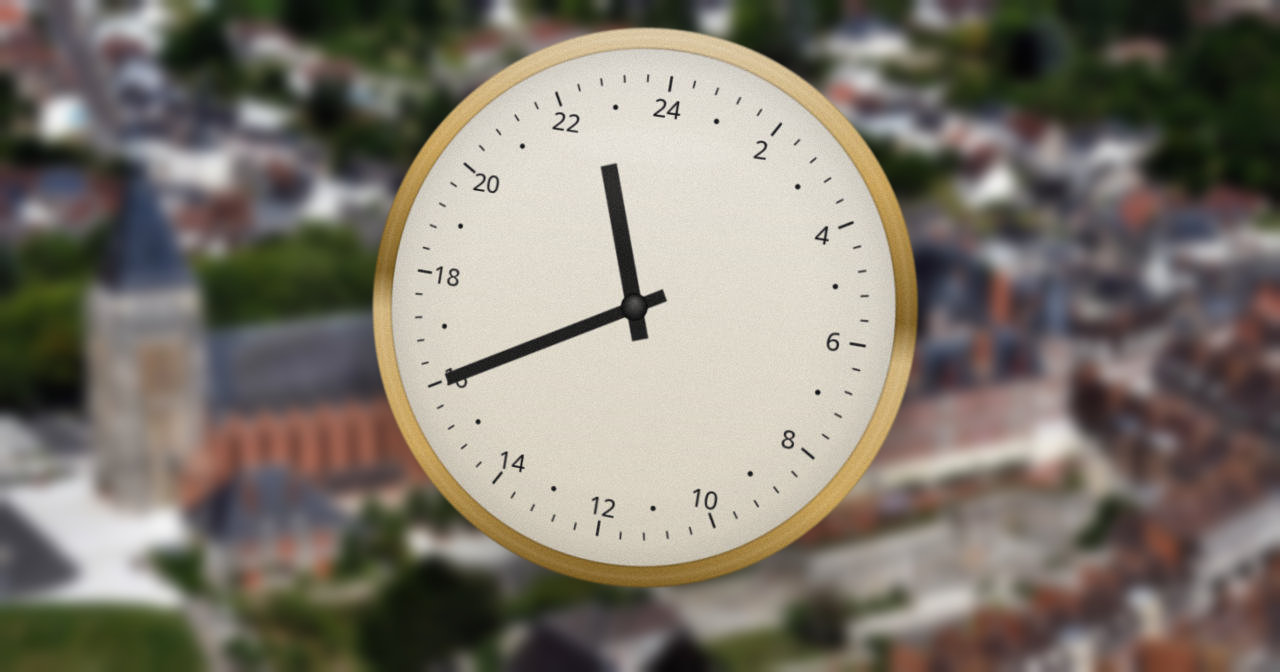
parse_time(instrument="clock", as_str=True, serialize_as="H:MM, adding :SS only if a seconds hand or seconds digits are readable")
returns 22:40
